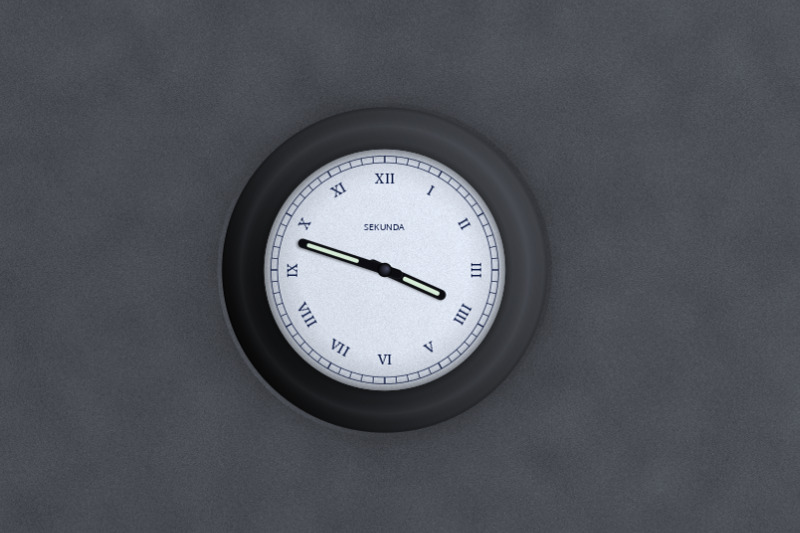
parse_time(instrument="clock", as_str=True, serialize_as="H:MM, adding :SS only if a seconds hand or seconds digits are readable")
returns 3:48
